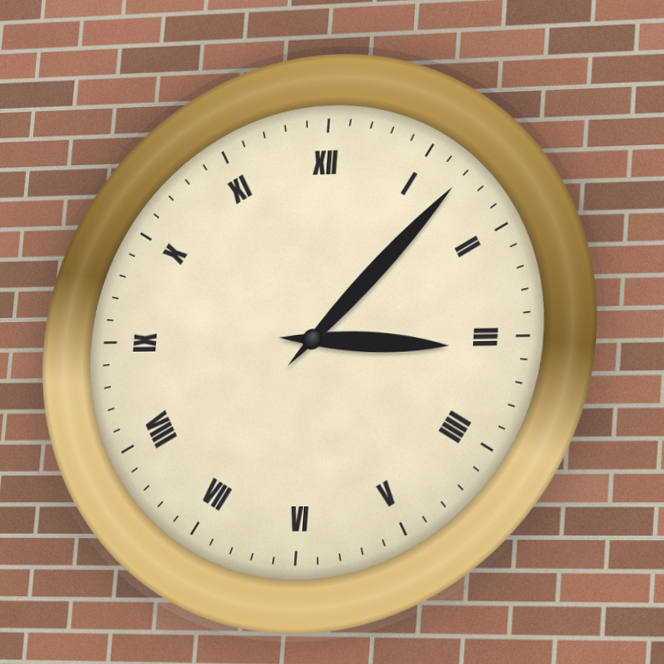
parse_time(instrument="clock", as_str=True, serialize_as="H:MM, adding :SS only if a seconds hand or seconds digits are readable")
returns 3:07
